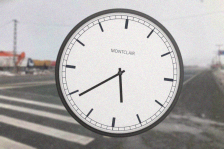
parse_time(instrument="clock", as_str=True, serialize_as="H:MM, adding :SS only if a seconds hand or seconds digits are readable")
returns 5:39
